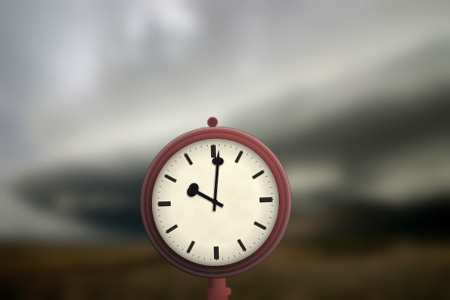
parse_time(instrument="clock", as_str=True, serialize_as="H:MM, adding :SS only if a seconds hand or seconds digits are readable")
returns 10:01
